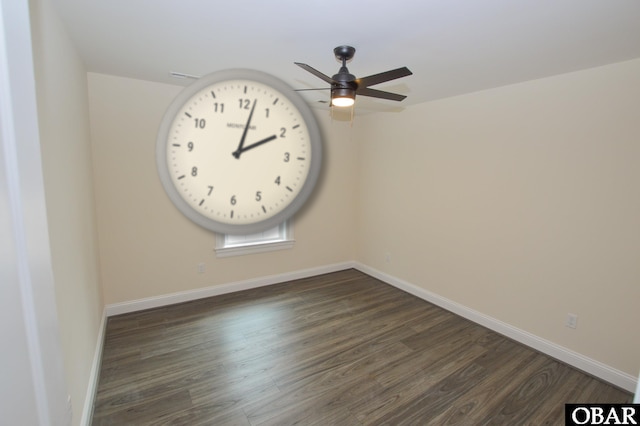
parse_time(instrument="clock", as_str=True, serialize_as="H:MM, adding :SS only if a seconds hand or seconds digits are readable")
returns 2:02
